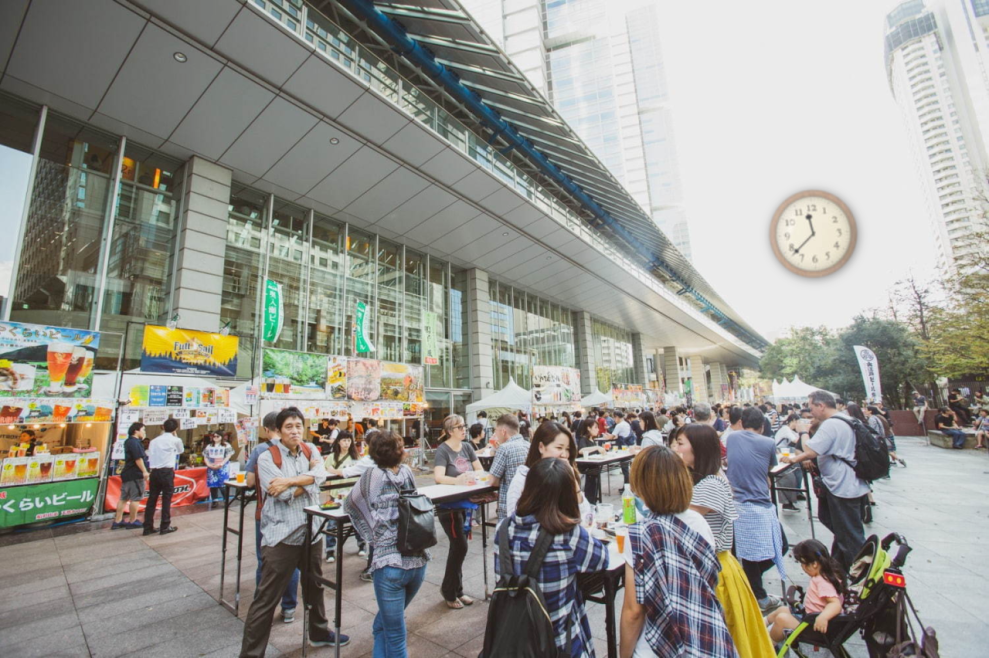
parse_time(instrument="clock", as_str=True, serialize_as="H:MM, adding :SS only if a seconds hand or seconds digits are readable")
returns 11:38
